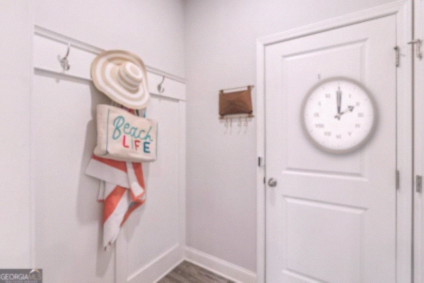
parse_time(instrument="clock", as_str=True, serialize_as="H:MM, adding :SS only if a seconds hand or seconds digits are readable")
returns 2:00
